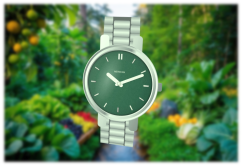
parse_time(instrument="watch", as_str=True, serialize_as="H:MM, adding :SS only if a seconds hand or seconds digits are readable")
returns 10:11
